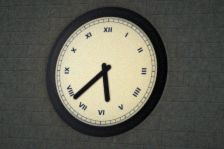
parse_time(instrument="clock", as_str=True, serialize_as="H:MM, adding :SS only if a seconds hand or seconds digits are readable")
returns 5:38
